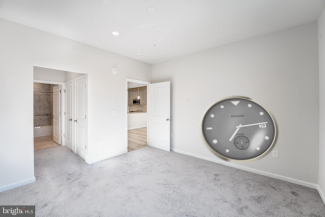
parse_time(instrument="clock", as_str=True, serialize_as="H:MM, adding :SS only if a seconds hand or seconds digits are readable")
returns 7:14
